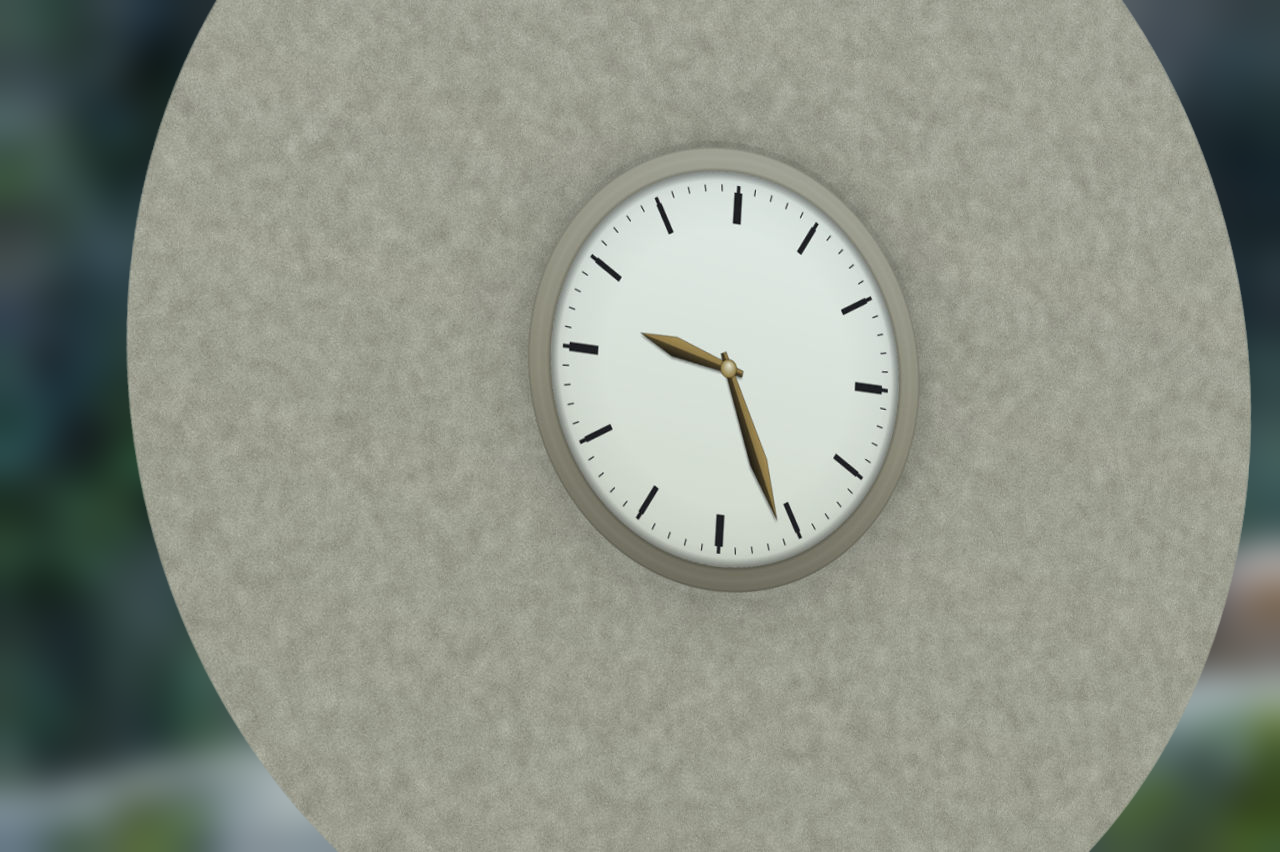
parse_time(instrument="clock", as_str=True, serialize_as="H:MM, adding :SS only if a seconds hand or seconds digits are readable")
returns 9:26
